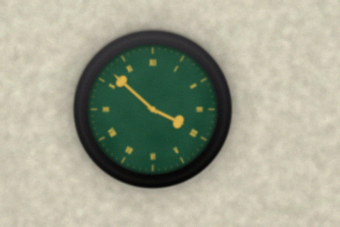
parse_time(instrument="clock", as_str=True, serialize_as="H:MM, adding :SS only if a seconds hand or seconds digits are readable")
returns 3:52
